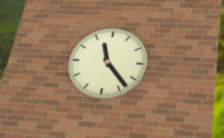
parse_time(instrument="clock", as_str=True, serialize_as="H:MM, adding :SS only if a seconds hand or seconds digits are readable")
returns 11:23
